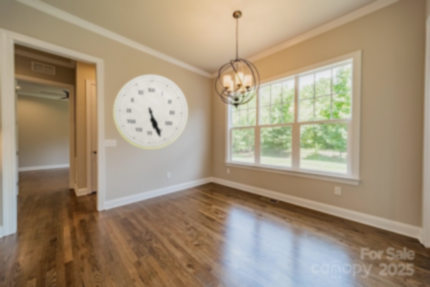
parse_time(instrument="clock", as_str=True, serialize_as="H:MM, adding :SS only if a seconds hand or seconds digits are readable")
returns 5:26
